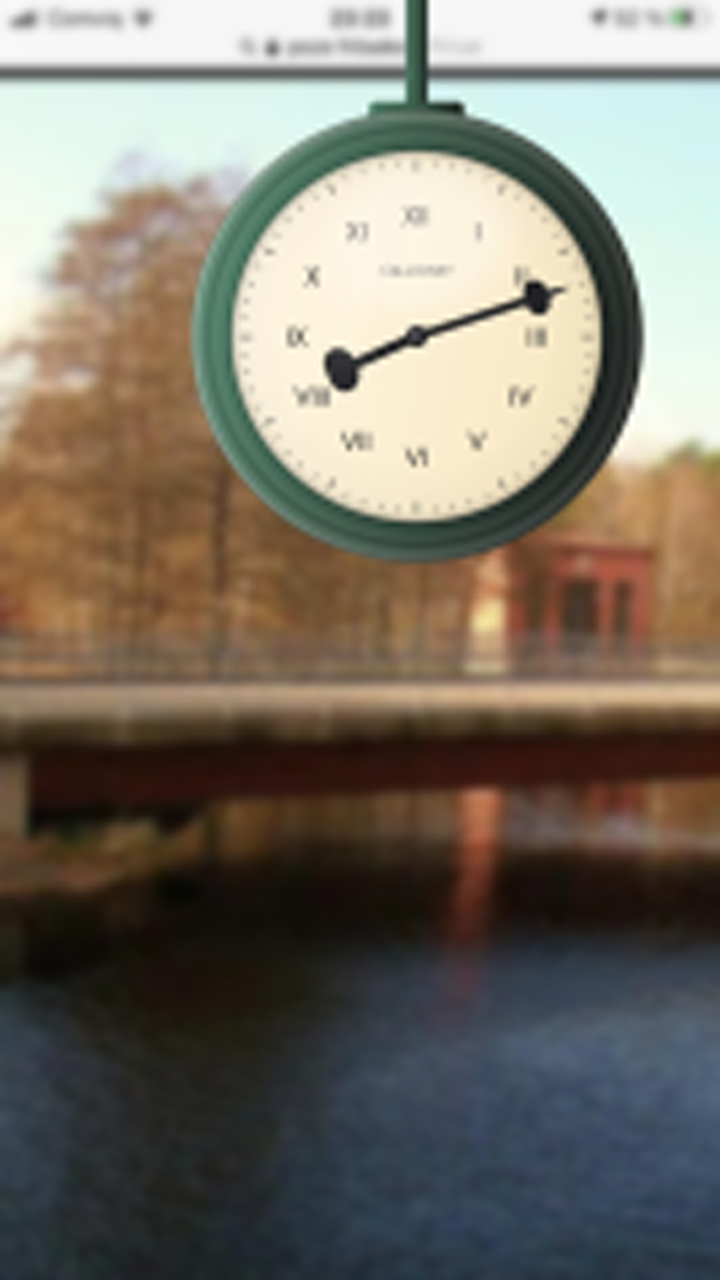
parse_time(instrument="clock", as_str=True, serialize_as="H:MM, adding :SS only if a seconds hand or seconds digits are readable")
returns 8:12
